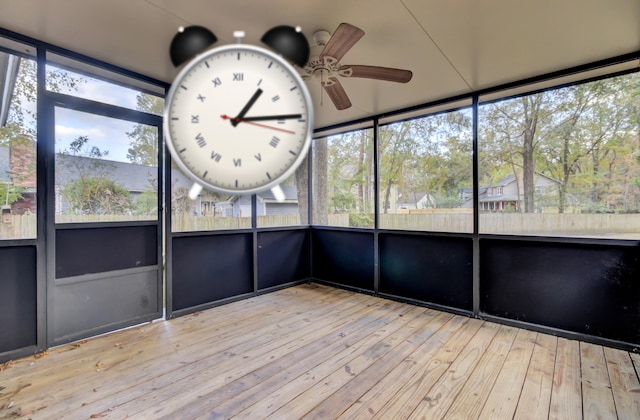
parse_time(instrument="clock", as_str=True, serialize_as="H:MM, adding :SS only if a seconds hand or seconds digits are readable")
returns 1:14:17
